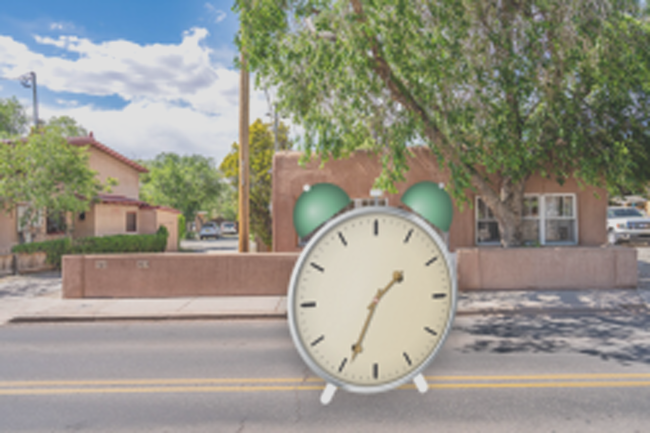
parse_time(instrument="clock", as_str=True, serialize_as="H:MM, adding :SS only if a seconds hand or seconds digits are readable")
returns 1:34
